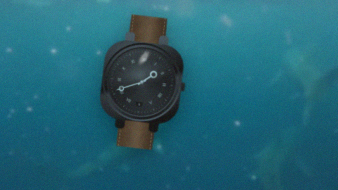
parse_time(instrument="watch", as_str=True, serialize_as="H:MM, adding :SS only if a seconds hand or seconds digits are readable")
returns 1:41
